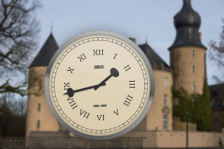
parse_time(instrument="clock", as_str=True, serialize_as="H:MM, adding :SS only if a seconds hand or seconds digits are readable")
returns 1:43
